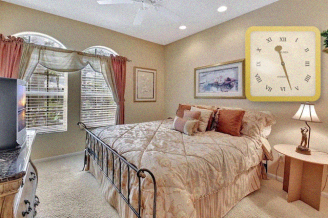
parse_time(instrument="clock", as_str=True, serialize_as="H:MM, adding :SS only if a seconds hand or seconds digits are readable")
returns 11:27
